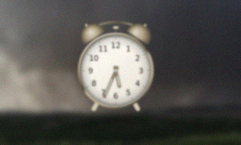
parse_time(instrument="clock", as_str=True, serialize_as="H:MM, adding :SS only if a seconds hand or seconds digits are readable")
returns 5:34
